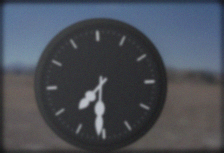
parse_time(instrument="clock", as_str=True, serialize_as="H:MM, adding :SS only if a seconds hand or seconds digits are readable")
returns 7:31
